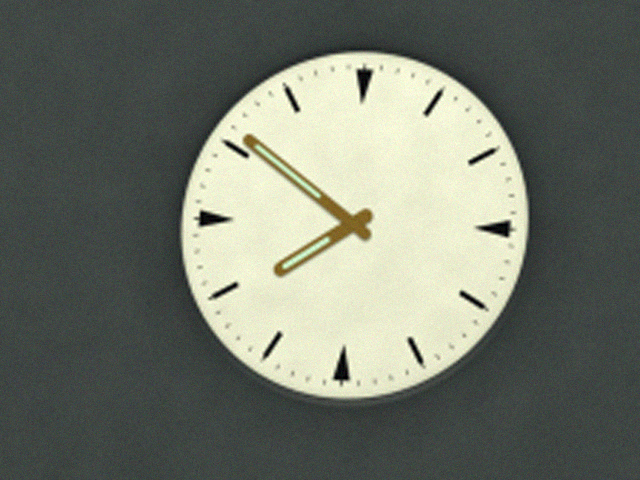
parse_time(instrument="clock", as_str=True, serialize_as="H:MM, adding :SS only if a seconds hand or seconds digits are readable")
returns 7:51
